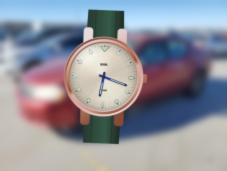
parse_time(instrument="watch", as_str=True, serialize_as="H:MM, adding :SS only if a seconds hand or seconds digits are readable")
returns 6:18
